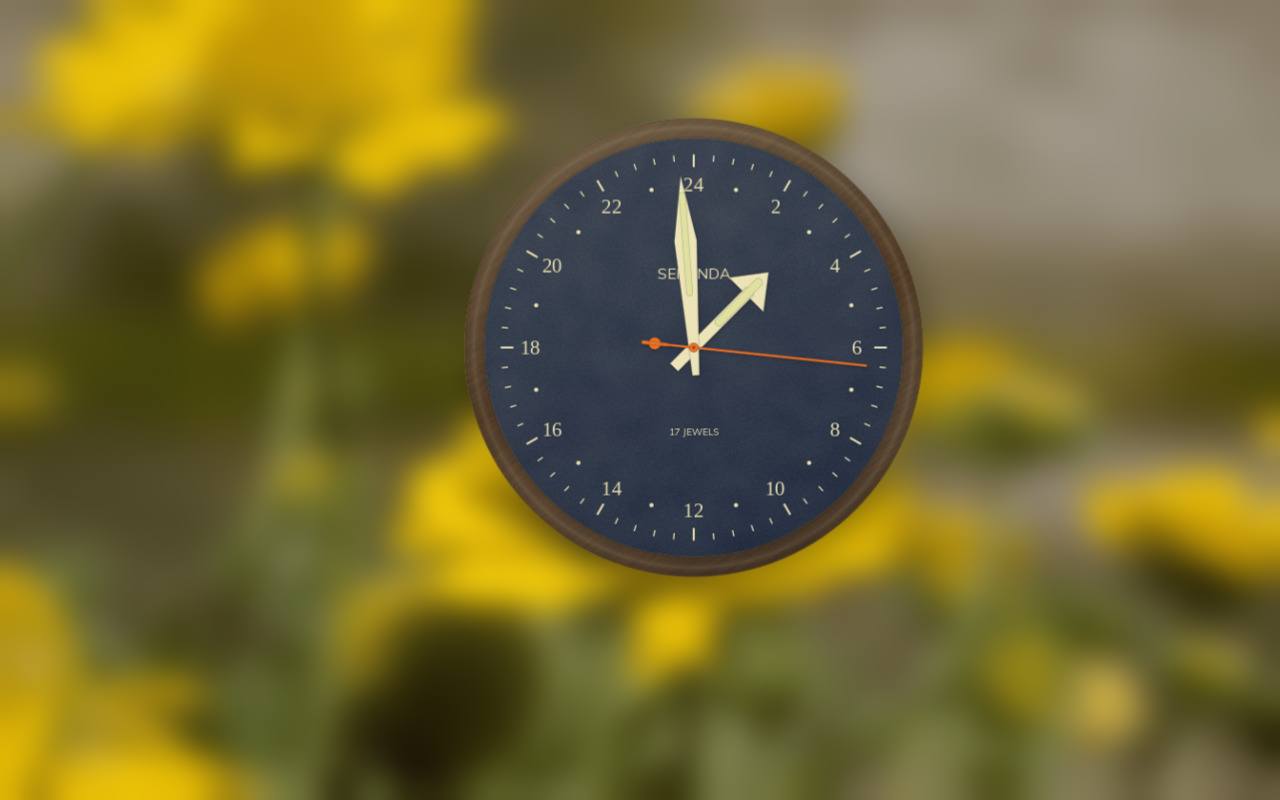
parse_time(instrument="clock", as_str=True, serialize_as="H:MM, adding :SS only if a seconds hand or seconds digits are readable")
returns 2:59:16
